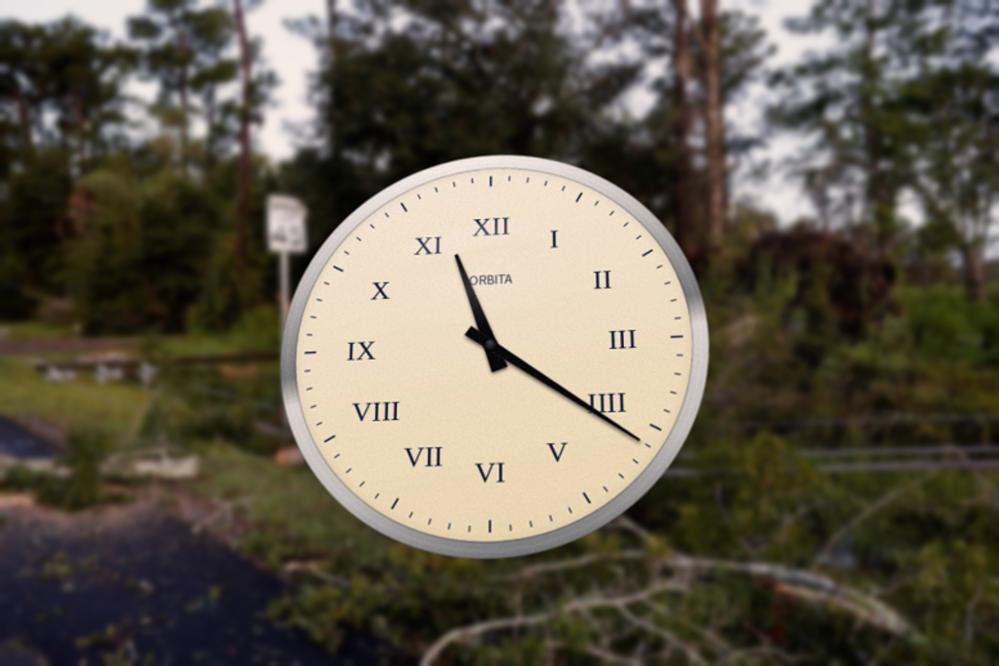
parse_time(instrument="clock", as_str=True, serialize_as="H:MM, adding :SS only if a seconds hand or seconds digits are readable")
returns 11:21
